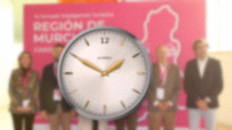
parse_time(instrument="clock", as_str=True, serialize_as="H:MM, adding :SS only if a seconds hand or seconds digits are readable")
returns 1:50
